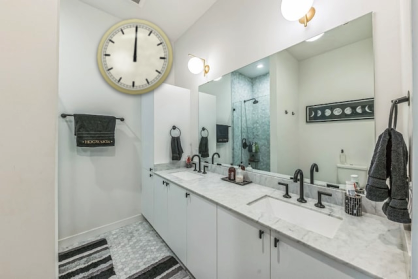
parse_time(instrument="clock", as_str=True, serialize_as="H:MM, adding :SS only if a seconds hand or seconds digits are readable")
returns 12:00
